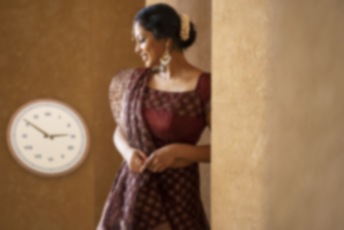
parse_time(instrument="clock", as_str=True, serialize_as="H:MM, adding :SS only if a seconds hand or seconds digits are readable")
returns 2:51
